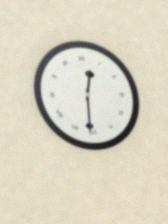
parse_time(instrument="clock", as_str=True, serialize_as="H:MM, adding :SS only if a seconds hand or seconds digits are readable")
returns 12:31
